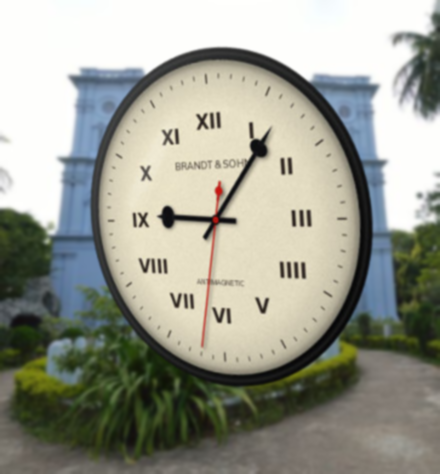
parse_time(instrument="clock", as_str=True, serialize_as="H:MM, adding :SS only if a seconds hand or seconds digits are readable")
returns 9:06:32
